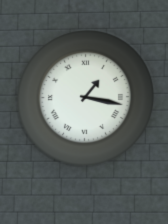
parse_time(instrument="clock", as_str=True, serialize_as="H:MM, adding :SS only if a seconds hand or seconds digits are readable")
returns 1:17
